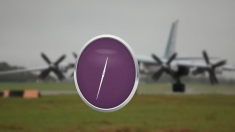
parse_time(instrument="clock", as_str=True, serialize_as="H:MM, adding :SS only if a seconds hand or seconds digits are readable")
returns 12:33
